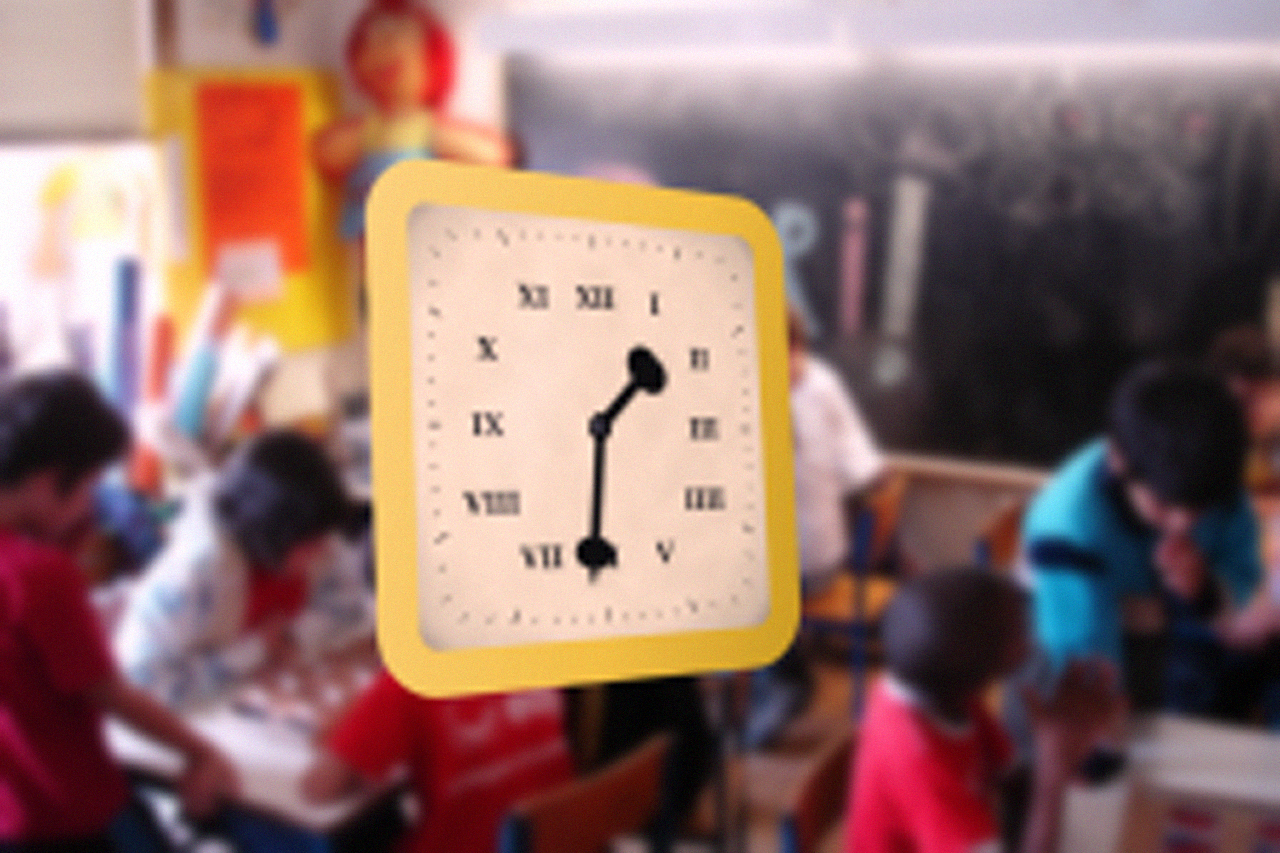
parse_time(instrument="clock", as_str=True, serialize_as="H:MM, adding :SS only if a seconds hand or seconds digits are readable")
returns 1:31
